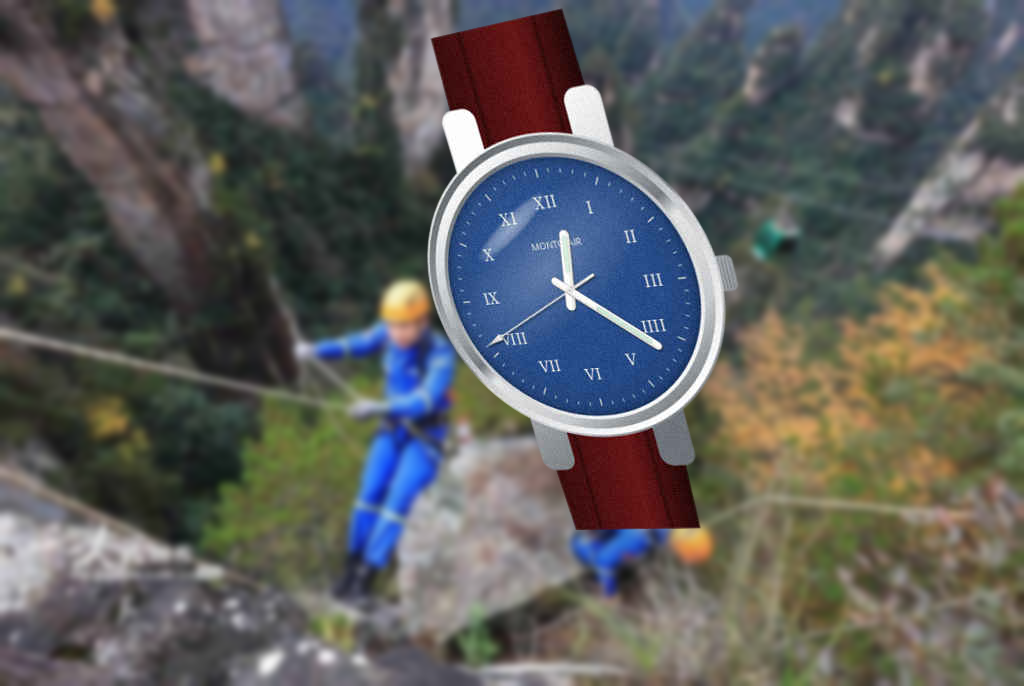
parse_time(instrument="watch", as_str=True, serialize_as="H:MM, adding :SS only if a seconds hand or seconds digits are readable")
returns 12:21:41
